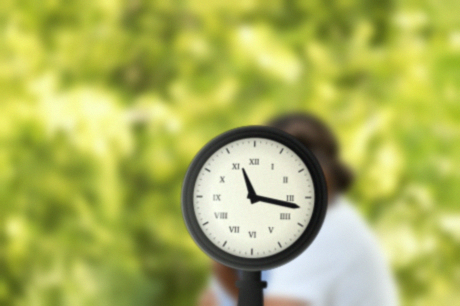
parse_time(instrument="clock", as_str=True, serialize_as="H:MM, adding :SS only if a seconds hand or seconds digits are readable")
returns 11:17
